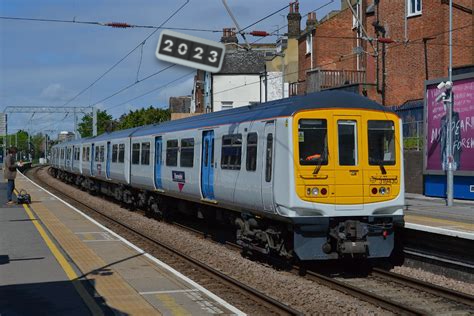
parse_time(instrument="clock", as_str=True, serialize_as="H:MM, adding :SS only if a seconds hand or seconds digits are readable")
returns 20:23
